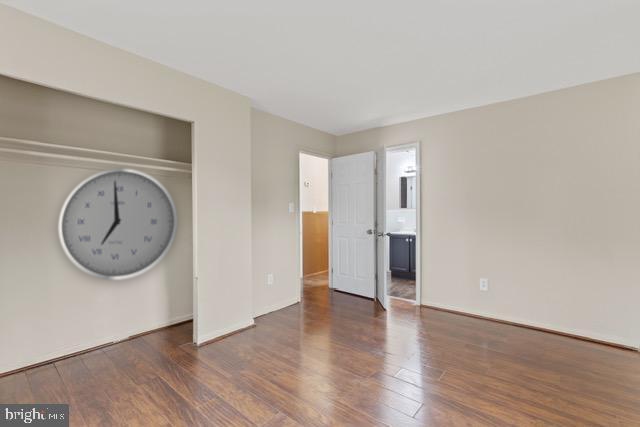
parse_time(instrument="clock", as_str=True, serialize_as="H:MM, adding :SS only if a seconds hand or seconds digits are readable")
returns 6:59
